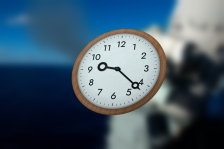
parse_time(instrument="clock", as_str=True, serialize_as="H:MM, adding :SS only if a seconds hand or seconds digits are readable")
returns 9:22
